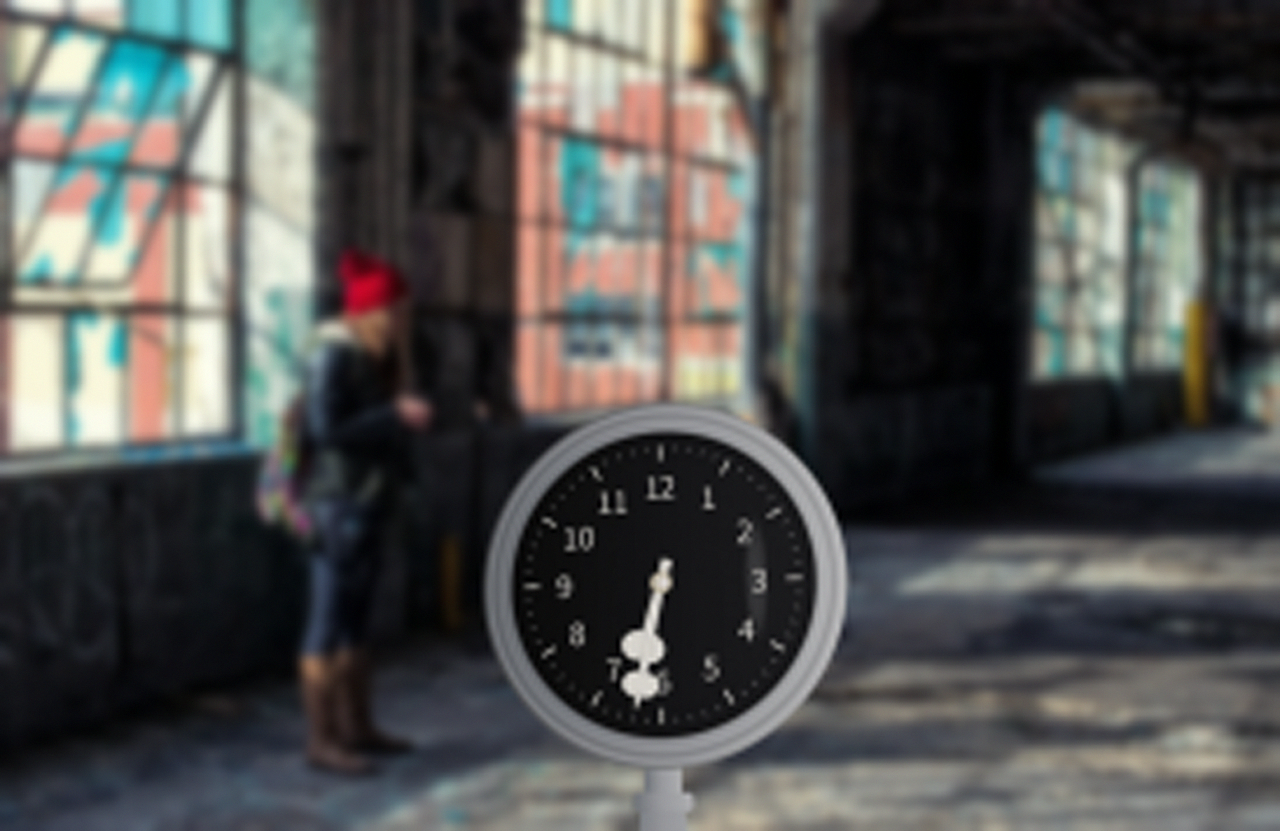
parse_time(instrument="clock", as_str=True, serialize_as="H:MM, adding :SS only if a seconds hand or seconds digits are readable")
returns 6:32
